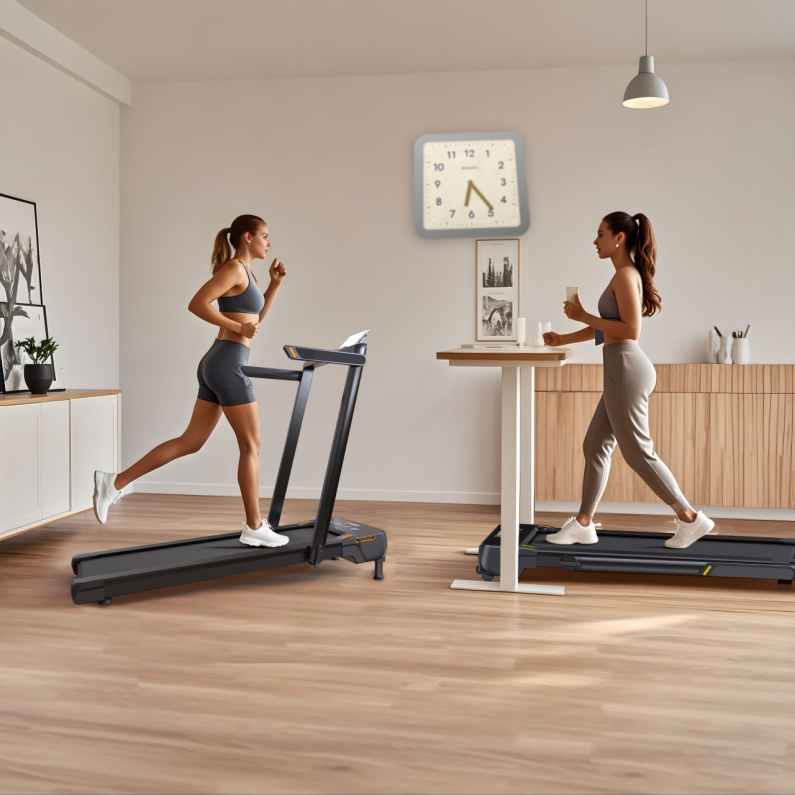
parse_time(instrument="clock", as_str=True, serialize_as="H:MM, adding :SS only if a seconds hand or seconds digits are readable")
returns 6:24
